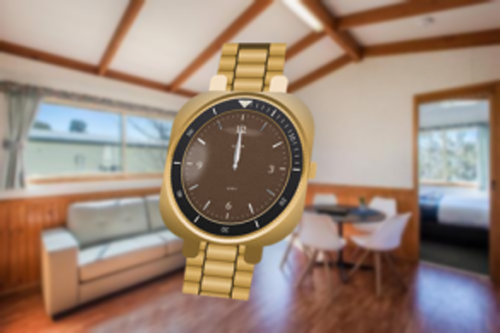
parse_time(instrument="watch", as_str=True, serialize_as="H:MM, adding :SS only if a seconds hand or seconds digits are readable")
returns 12:00
